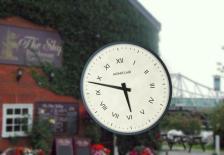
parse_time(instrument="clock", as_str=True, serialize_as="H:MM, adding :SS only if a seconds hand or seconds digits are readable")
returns 5:48
